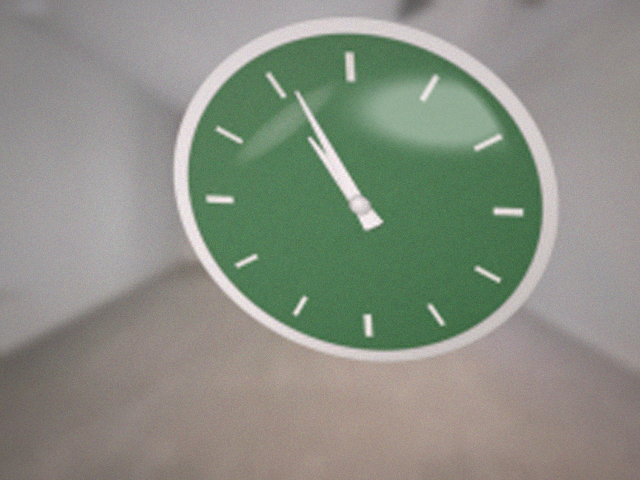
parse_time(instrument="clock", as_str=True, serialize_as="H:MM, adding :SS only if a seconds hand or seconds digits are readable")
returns 10:56
